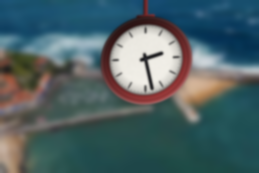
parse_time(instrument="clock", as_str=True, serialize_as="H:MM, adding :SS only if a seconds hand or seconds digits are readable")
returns 2:28
